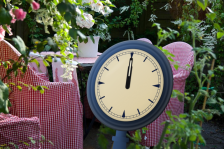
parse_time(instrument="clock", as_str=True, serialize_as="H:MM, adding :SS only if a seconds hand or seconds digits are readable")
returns 12:00
